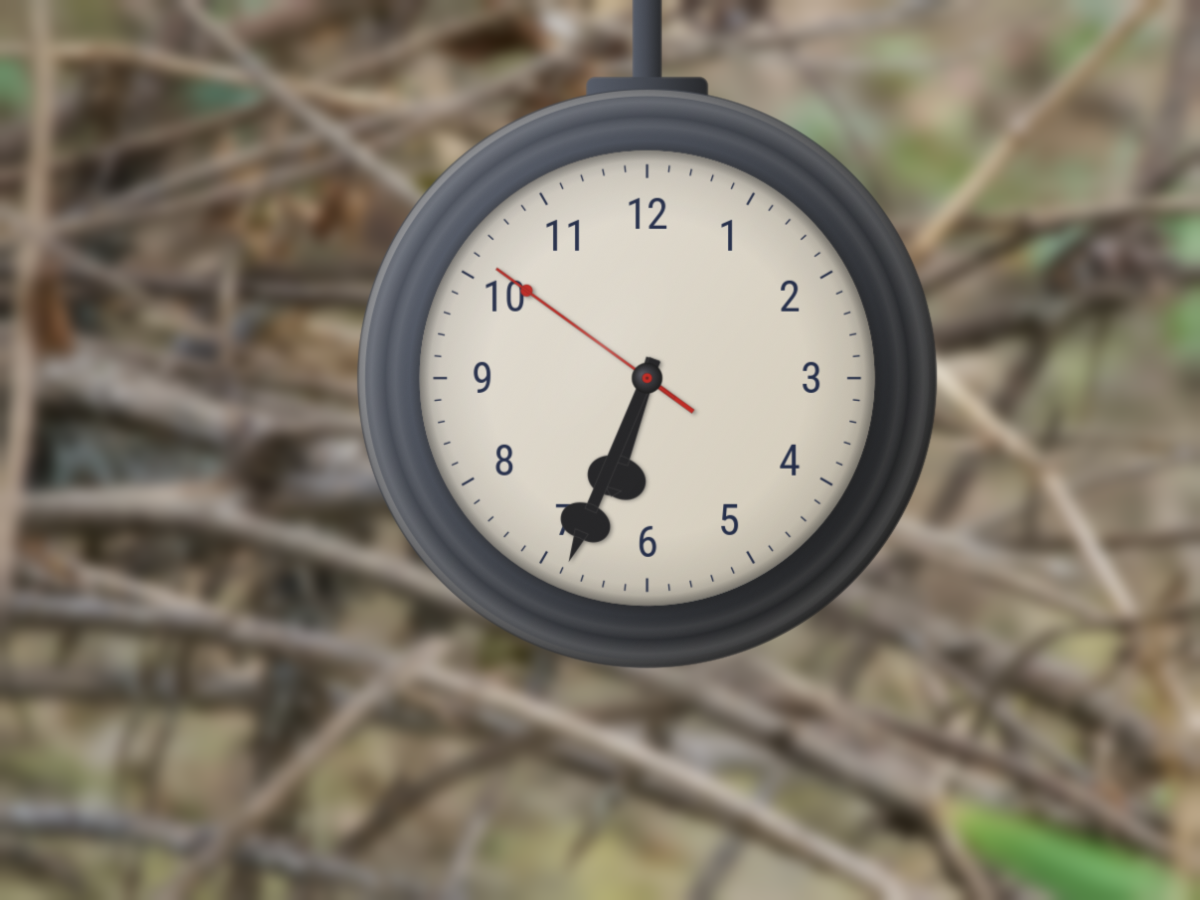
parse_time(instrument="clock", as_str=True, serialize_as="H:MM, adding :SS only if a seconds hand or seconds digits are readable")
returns 6:33:51
